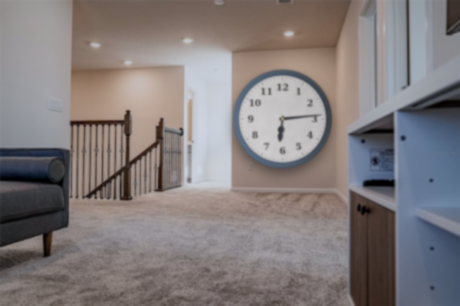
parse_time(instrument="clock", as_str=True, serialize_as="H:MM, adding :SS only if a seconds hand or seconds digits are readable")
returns 6:14
